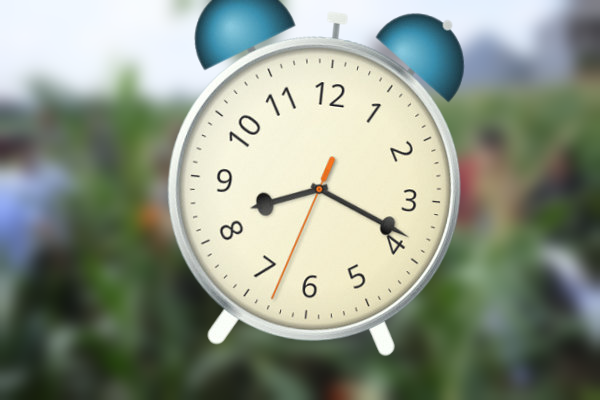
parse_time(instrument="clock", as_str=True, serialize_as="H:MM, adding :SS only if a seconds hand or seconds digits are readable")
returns 8:18:33
